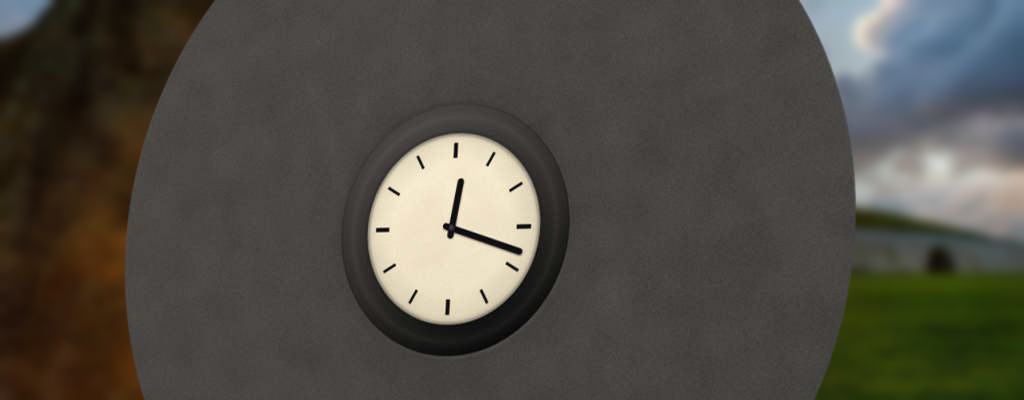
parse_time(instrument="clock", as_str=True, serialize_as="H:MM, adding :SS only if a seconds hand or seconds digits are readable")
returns 12:18
